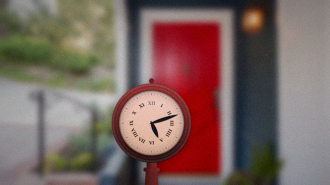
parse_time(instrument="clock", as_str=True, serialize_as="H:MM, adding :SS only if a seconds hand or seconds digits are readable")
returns 5:12
